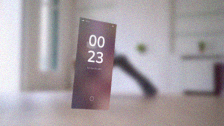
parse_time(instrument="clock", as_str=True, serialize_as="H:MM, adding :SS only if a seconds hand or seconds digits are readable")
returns 0:23
